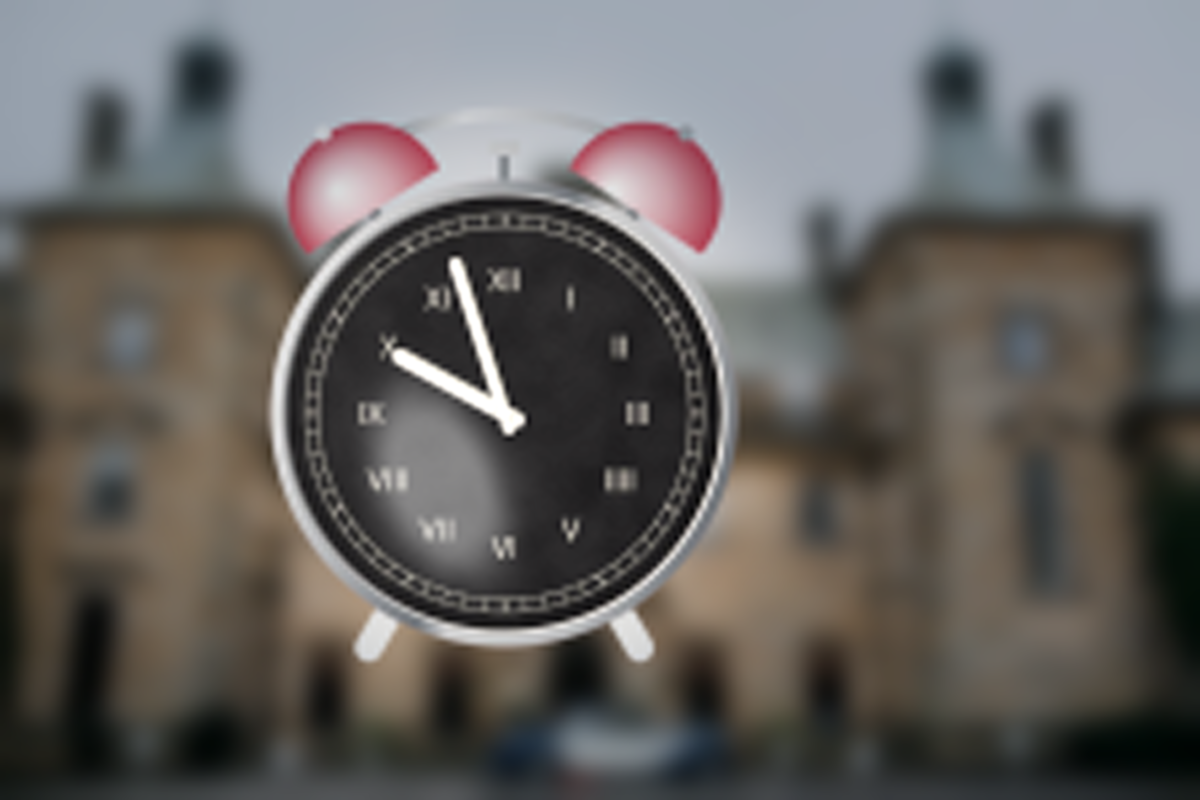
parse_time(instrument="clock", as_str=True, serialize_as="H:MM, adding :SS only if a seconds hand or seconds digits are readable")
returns 9:57
